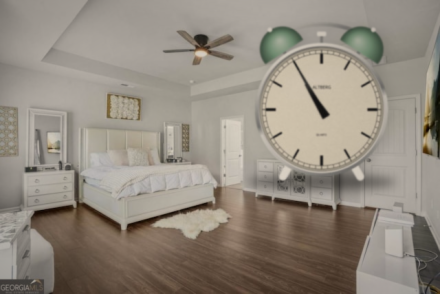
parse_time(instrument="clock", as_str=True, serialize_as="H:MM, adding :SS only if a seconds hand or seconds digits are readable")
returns 10:55
